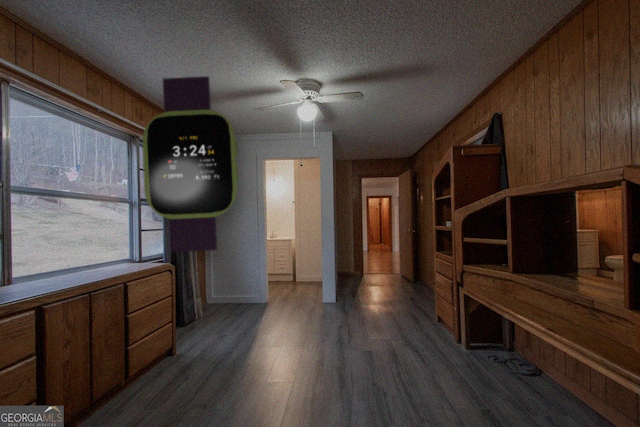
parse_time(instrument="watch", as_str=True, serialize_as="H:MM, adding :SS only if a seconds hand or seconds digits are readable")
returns 3:24
